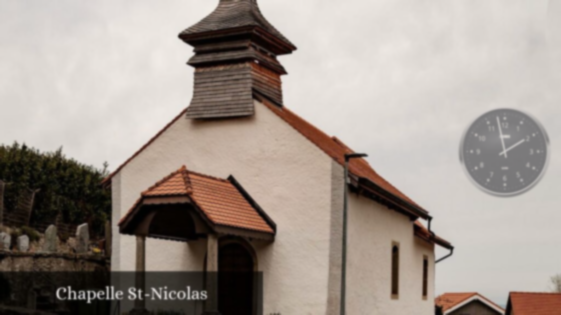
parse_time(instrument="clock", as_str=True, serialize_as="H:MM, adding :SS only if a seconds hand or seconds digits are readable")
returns 1:58
